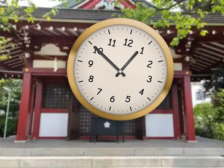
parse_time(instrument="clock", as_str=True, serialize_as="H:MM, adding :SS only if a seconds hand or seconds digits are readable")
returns 12:50
